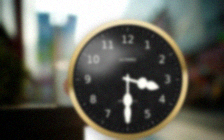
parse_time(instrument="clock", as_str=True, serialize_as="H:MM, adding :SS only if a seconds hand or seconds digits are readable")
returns 3:30
